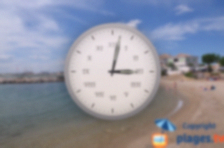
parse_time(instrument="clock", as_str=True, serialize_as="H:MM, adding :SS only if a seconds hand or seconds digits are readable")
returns 3:02
